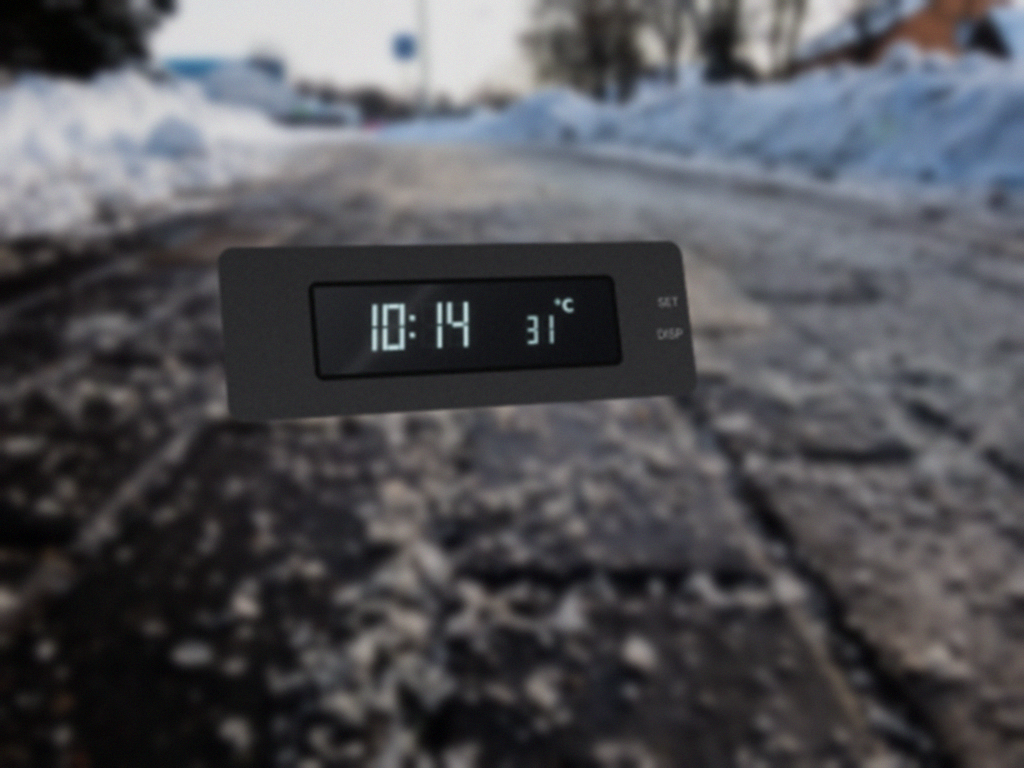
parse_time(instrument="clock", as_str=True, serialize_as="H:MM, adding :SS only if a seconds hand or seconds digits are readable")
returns 10:14
